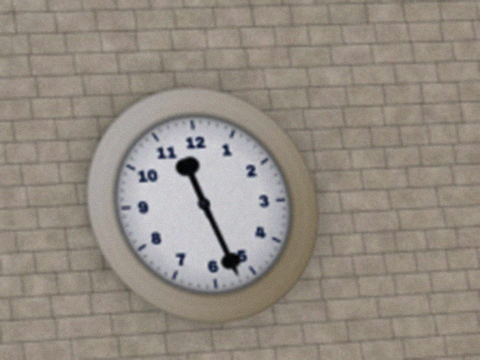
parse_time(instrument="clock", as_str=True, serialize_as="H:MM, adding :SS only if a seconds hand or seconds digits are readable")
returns 11:27
